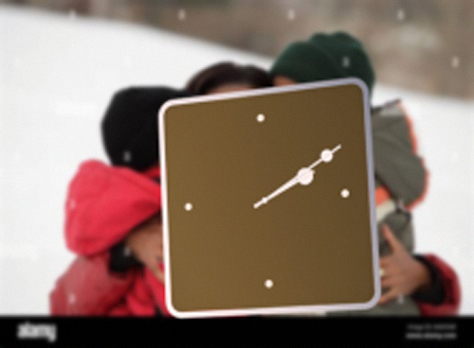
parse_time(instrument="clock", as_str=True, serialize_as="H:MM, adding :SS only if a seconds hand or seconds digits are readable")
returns 2:10
